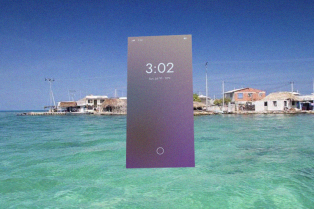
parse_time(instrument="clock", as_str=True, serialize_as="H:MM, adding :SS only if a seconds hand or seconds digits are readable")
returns 3:02
